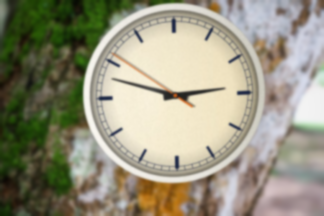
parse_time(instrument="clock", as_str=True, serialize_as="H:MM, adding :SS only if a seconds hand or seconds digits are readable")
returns 2:47:51
